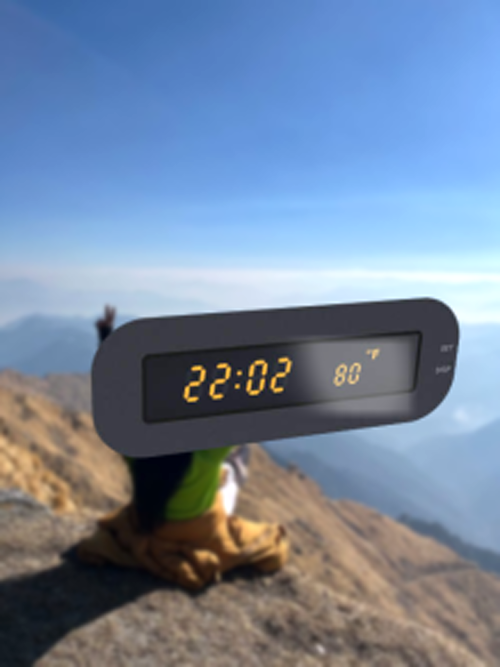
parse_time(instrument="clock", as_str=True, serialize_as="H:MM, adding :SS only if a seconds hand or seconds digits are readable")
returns 22:02
